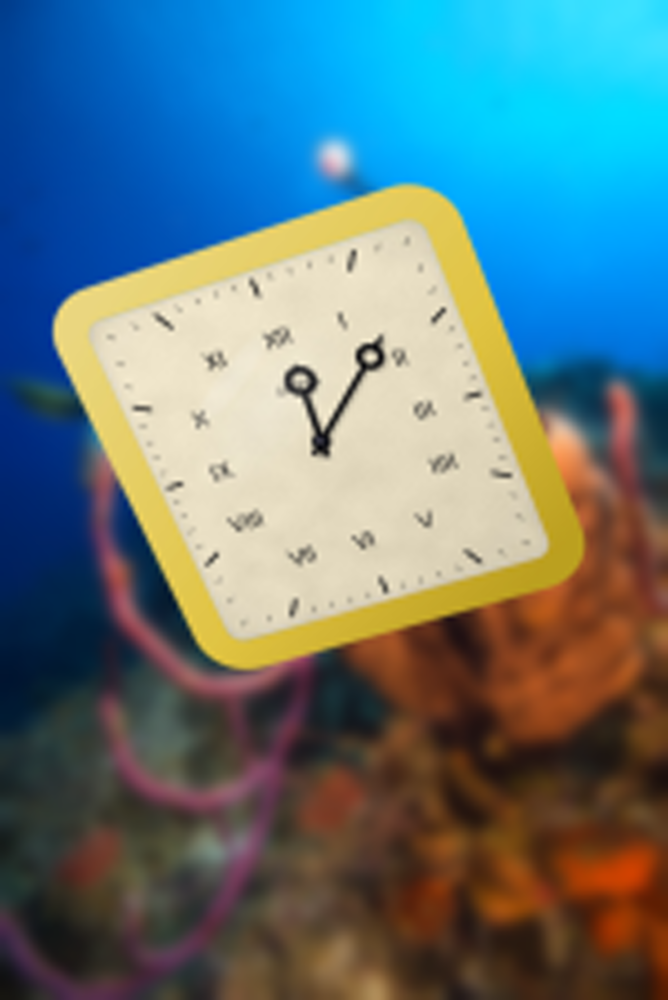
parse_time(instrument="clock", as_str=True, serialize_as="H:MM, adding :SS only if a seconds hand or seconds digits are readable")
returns 12:08
